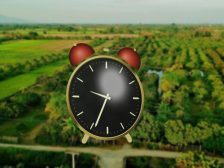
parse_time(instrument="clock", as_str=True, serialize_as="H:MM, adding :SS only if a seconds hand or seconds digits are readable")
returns 9:34
